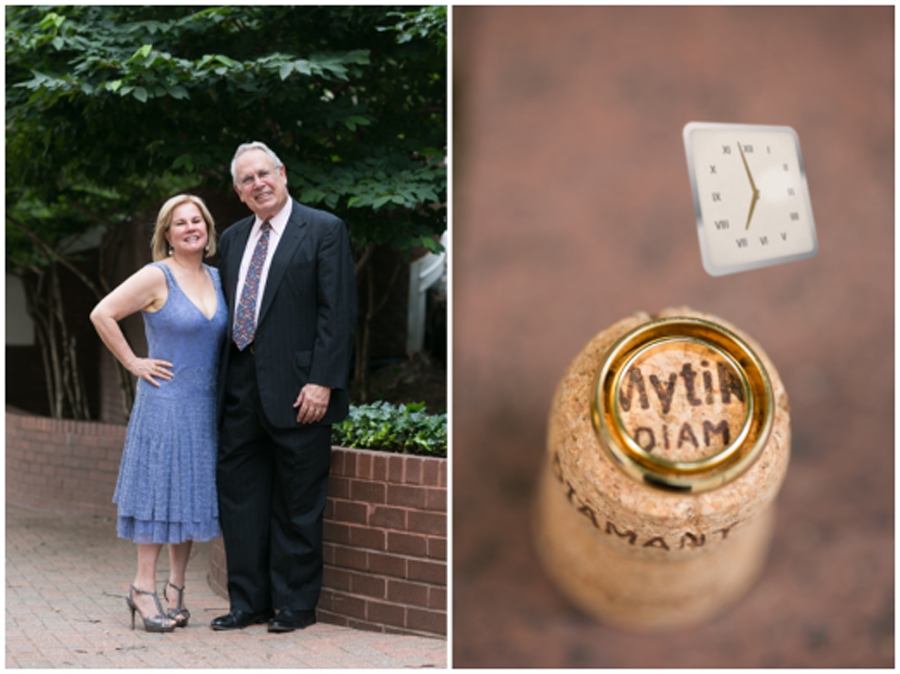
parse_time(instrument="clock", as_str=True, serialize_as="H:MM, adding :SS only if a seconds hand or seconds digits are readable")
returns 6:58
